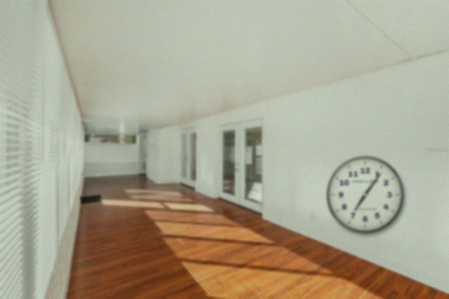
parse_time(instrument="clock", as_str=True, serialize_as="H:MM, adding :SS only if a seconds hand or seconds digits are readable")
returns 7:06
